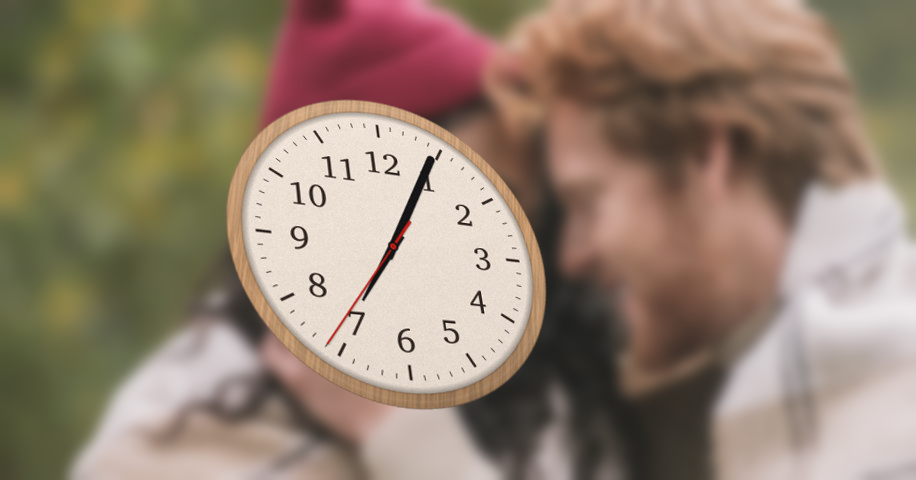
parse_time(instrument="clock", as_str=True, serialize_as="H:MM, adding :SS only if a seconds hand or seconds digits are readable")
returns 7:04:36
